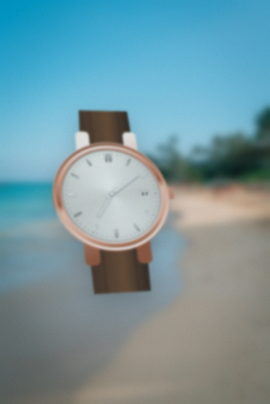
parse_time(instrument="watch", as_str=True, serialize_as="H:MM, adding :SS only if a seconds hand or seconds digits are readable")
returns 7:09
